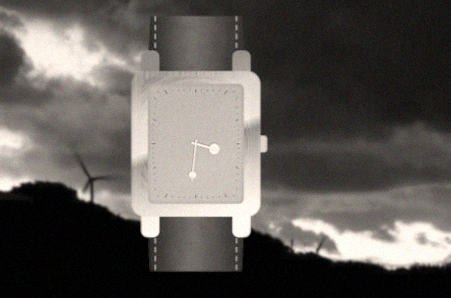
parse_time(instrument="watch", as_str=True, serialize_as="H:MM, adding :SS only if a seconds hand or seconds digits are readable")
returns 3:31
